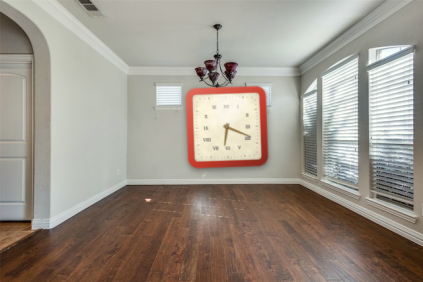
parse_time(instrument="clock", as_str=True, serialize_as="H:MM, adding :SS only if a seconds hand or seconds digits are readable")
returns 6:19
